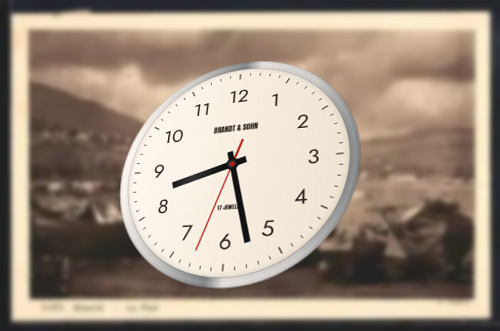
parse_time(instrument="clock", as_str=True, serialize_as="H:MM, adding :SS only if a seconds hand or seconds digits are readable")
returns 8:27:33
